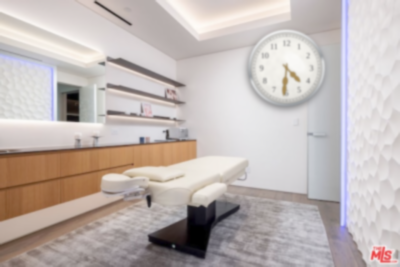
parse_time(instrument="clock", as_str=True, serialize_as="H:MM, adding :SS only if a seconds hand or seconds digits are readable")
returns 4:31
